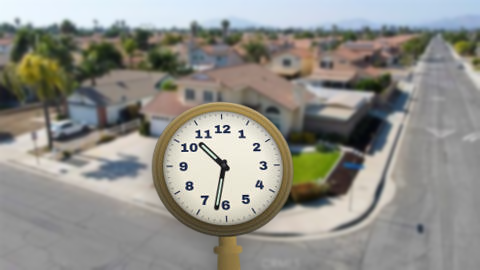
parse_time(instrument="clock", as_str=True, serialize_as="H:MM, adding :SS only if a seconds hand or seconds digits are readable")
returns 10:32
